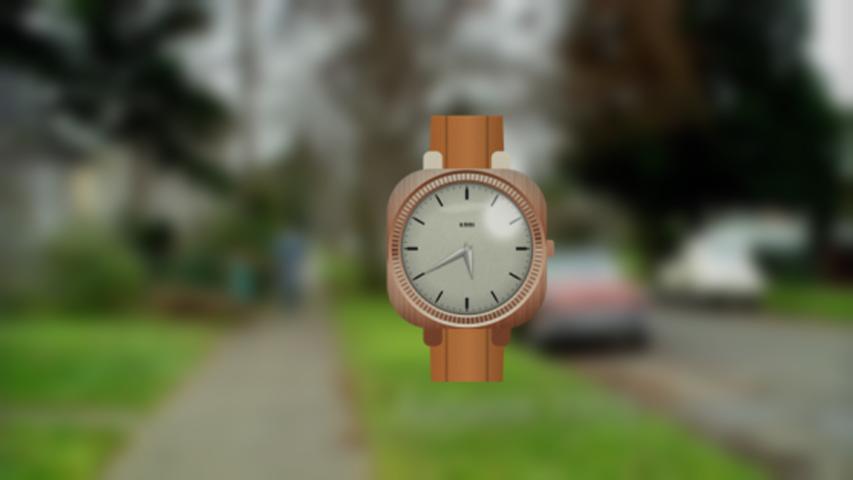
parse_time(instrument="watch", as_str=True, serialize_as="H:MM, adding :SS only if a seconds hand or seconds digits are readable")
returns 5:40
